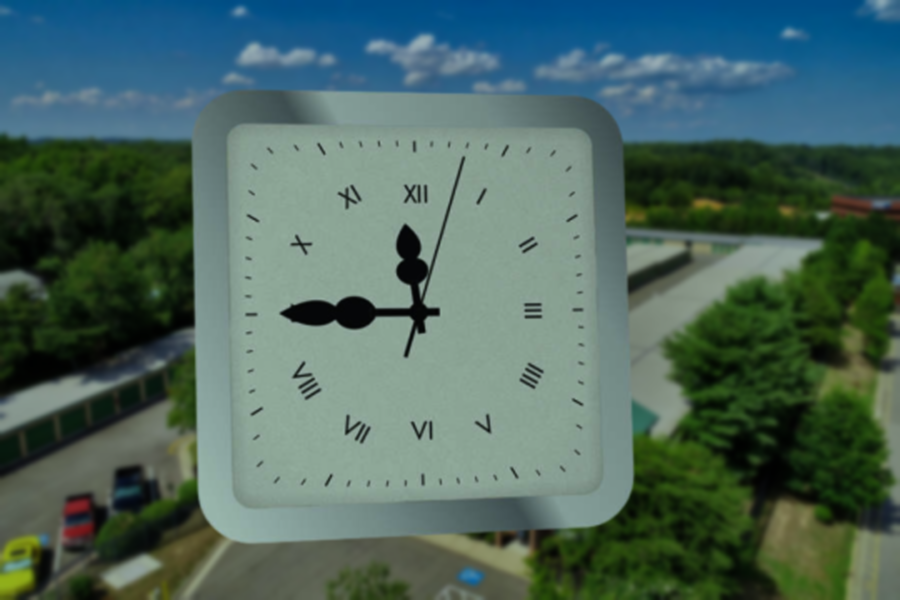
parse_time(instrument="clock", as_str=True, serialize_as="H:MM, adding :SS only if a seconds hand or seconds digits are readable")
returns 11:45:03
